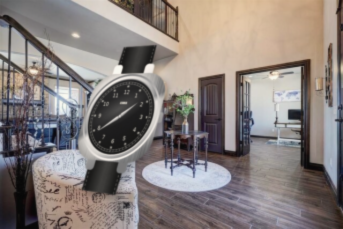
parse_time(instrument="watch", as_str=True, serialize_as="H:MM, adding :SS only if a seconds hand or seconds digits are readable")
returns 1:39
